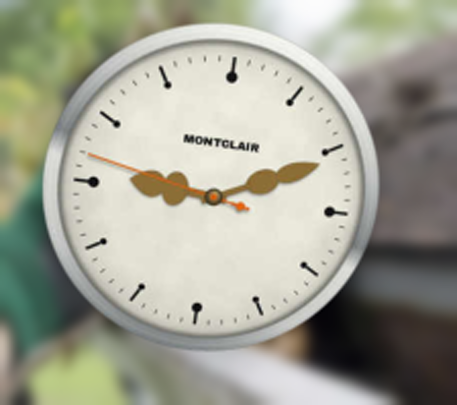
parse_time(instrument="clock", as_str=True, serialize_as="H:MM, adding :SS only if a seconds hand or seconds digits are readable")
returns 9:10:47
